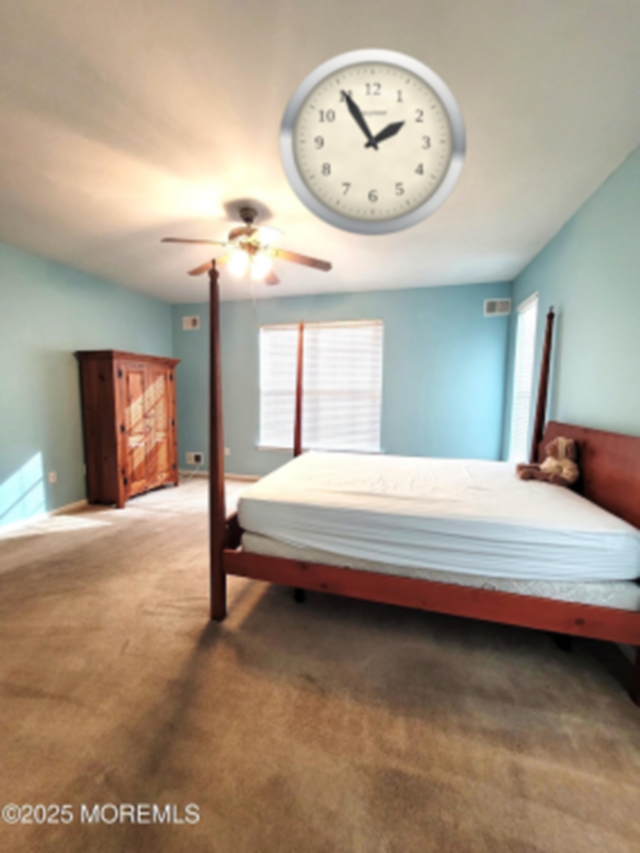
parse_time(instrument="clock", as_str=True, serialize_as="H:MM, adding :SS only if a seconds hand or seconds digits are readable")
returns 1:55
